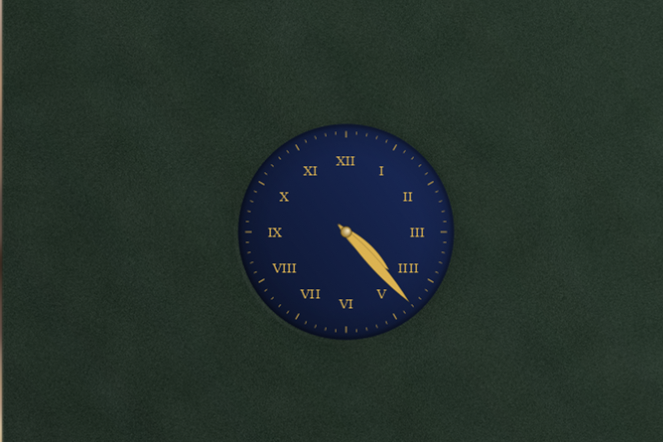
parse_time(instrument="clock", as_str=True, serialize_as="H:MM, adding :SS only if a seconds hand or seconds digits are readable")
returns 4:23
